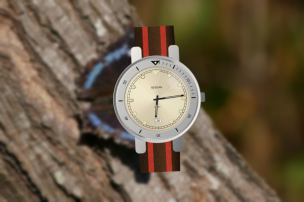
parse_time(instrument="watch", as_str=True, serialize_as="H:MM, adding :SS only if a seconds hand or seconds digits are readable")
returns 6:14
